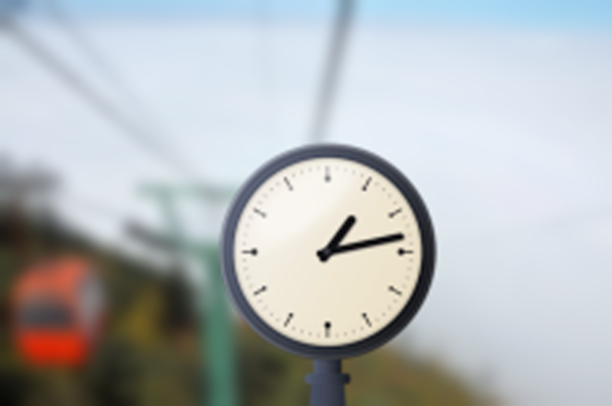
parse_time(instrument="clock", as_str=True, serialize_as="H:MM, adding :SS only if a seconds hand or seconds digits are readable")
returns 1:13
